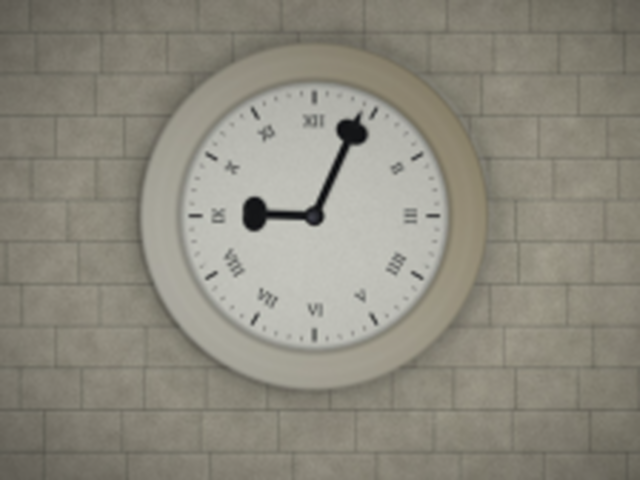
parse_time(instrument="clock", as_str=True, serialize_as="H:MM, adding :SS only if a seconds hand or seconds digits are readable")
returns 9:04
